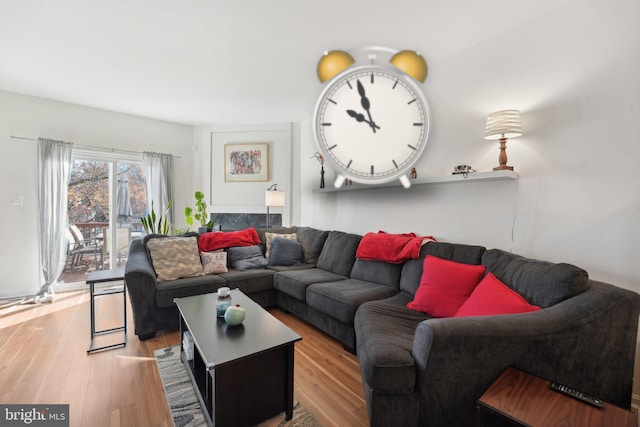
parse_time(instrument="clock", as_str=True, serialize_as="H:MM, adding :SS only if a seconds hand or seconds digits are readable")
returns 9:57
